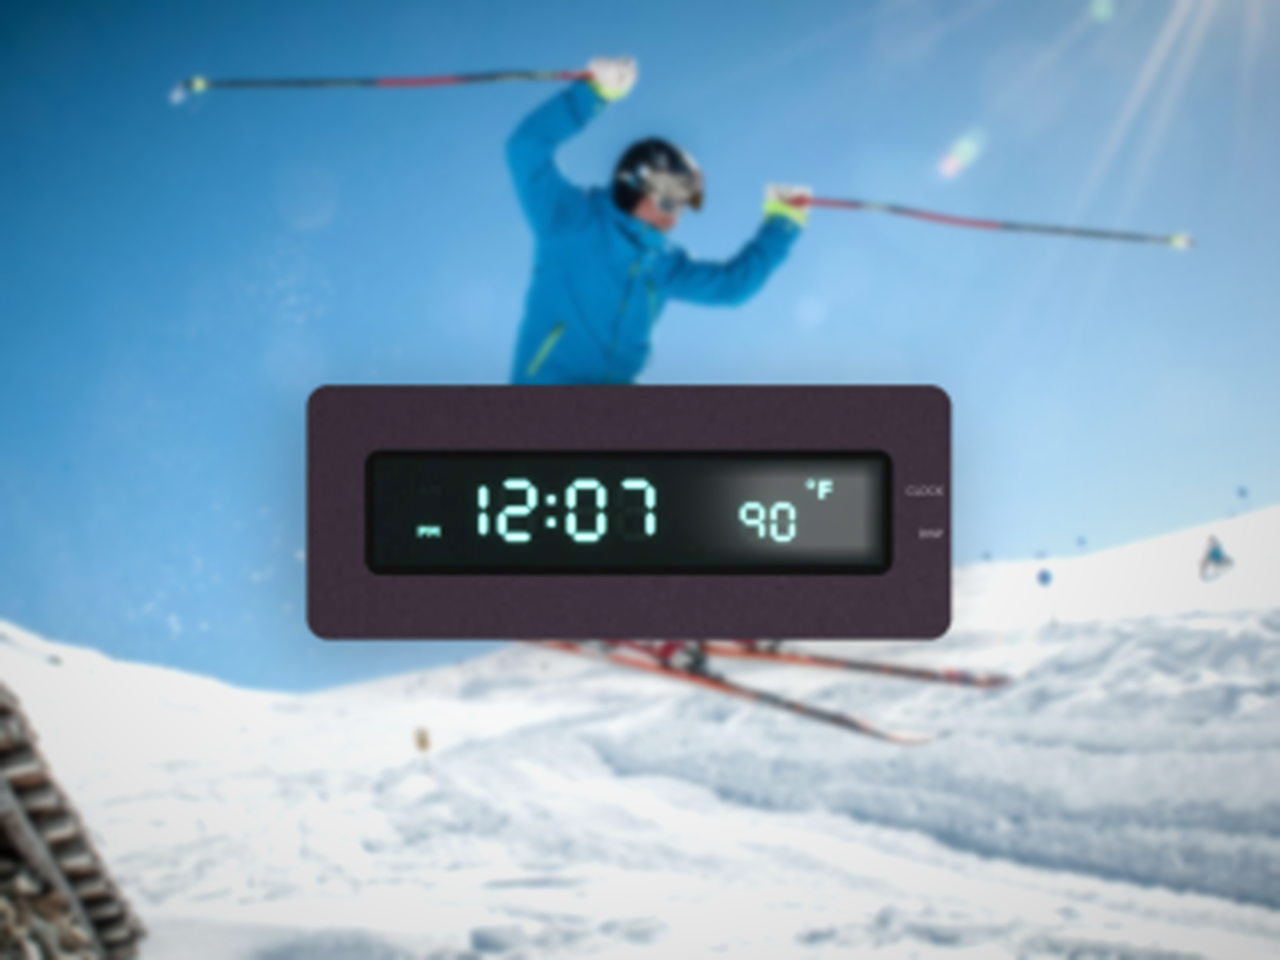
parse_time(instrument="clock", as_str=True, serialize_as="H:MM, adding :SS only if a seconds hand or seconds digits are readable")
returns 12:07
